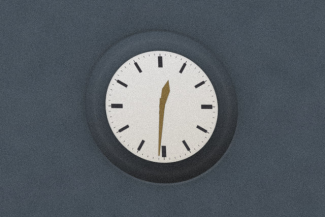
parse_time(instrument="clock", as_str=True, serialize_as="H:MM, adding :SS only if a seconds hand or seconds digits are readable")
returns 12:31
